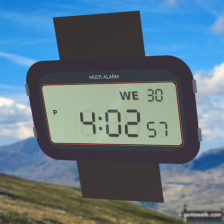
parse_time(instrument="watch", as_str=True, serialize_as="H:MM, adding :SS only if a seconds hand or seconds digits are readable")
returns 4:02:57
